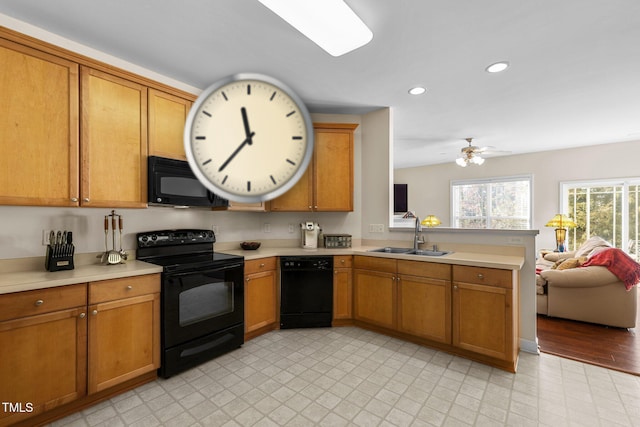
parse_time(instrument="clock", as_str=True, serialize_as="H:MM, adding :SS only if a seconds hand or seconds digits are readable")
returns 11:37
